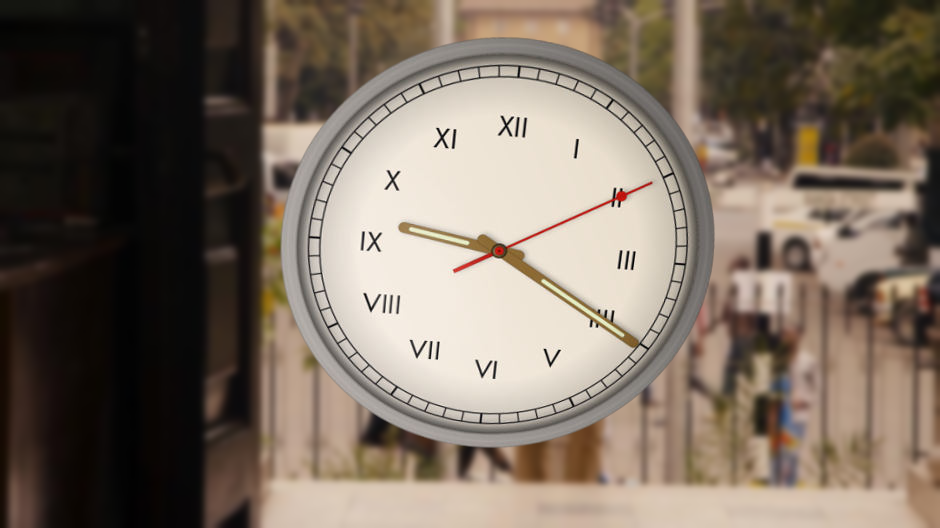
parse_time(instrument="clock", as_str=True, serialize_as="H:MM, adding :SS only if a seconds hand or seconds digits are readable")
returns 9:20:10
